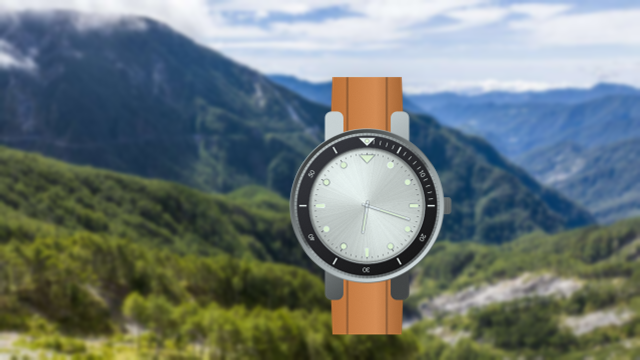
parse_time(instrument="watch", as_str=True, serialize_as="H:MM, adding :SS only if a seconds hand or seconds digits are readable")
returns 6:18
